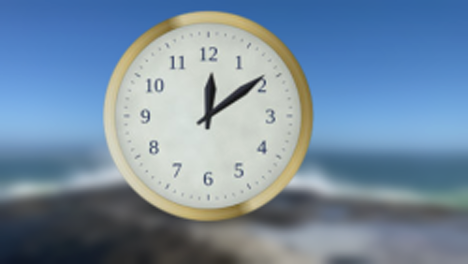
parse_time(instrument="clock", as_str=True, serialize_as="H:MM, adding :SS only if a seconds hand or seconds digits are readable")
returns 12:09
